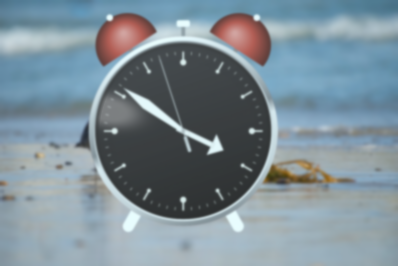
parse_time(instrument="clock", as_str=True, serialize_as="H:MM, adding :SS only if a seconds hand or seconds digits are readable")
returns 3:50:57
